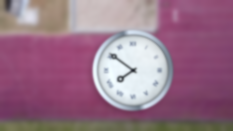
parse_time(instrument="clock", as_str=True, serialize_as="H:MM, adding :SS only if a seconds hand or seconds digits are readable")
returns 7:51
